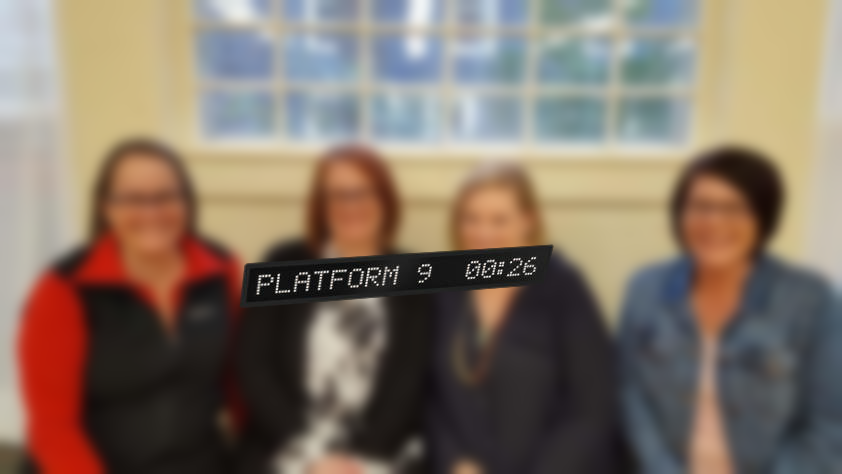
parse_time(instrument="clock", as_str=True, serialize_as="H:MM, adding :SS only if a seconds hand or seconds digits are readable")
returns 0:26
